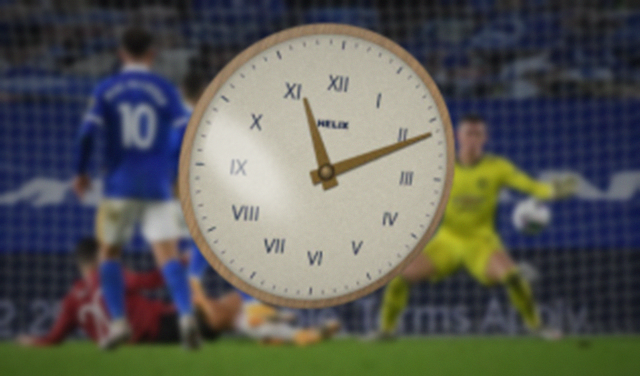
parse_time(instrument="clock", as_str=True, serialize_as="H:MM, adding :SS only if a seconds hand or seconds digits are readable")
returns 11:11
